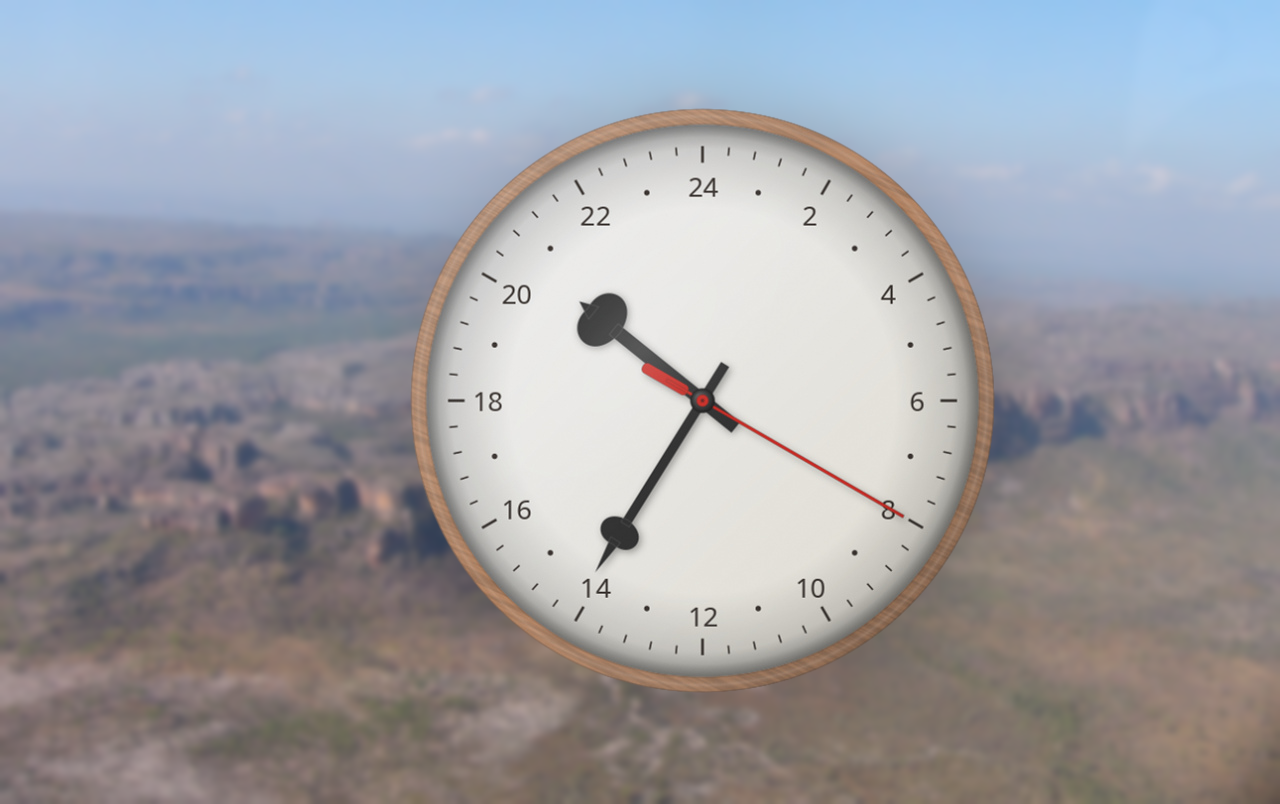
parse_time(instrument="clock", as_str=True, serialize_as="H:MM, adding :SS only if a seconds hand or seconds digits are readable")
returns 20:35:20
